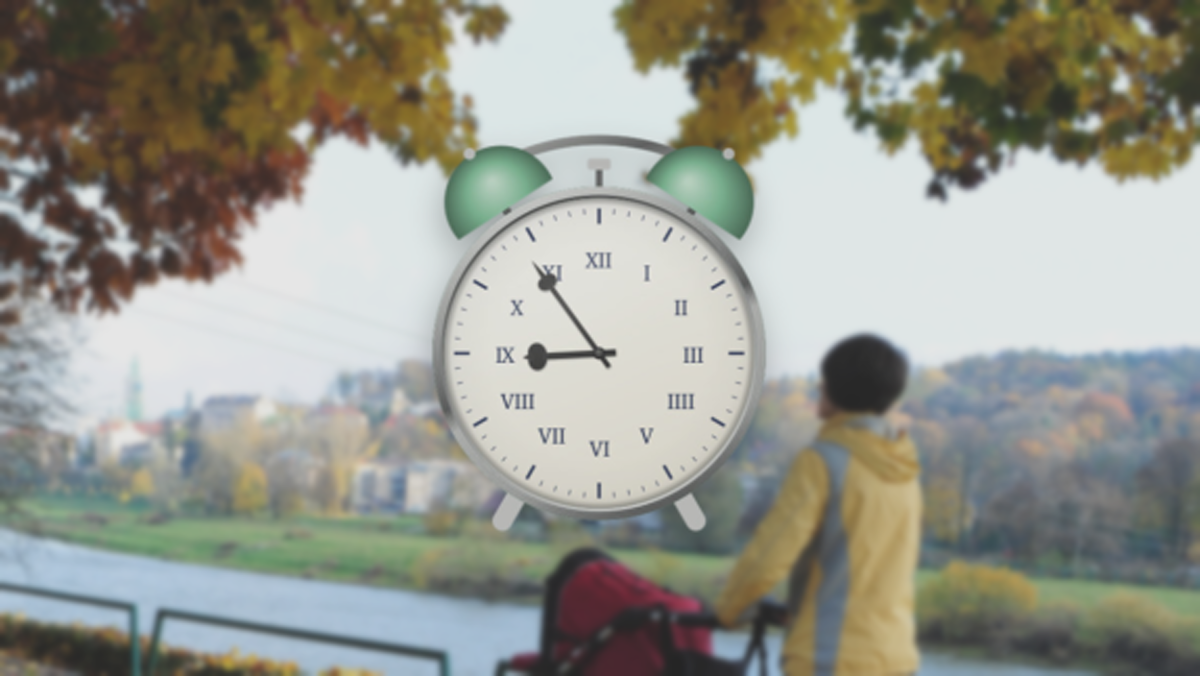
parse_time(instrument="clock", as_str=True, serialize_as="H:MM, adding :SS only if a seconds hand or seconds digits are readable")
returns 8:54
